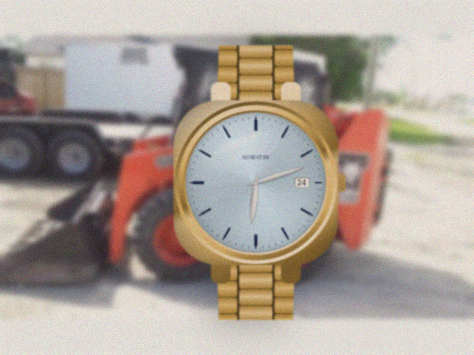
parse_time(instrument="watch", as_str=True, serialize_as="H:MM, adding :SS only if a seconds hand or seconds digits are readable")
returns 6:12
